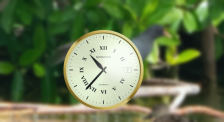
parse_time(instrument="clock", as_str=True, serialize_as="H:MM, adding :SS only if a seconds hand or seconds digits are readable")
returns 10:37
